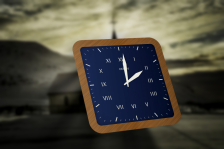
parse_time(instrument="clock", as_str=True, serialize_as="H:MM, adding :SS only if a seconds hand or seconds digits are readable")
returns 2:01
